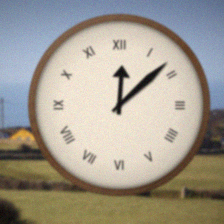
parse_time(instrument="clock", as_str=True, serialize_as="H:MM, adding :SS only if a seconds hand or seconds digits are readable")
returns 12:08
